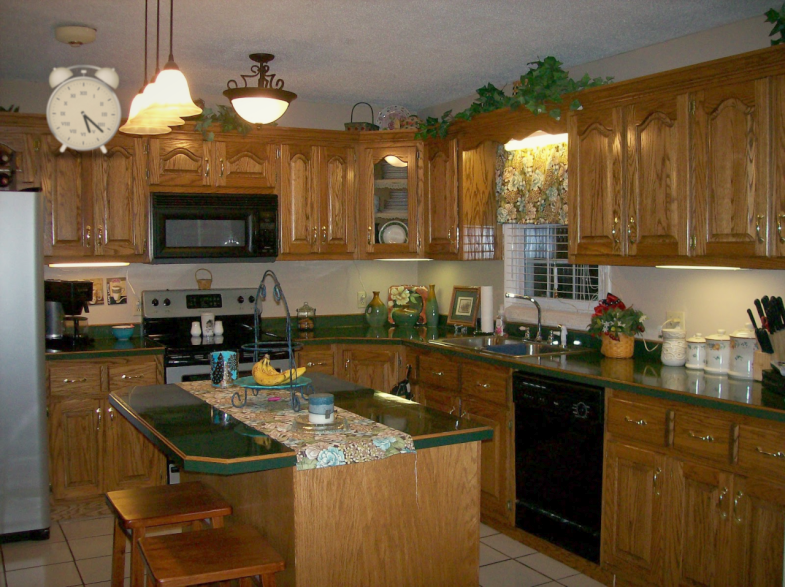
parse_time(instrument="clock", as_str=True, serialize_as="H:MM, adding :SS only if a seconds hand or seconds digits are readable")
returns 5:22
